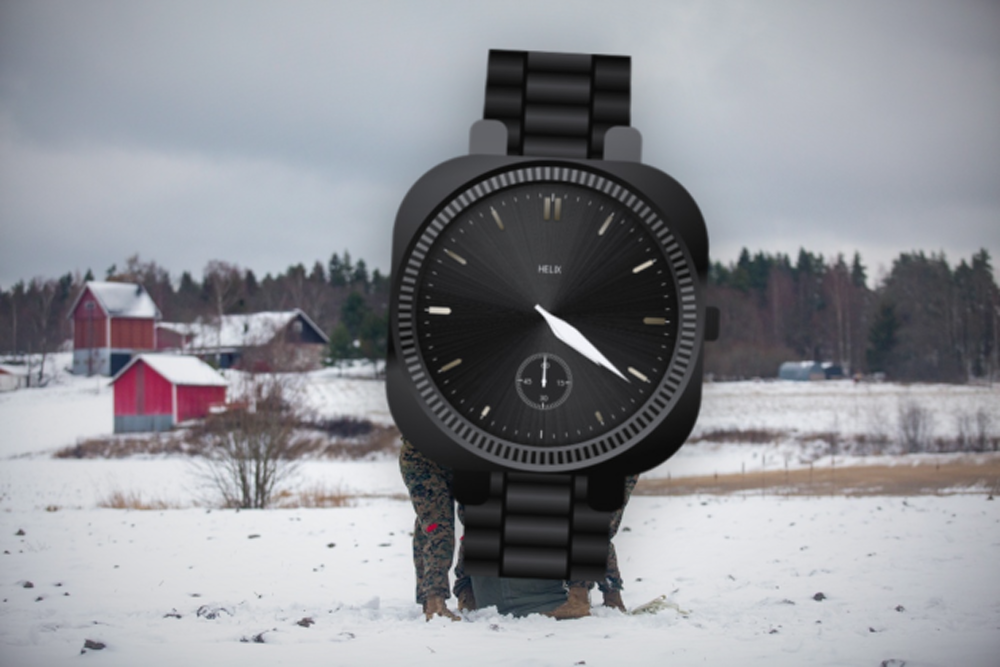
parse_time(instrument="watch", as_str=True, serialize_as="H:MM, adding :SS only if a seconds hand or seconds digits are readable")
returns 4:21
